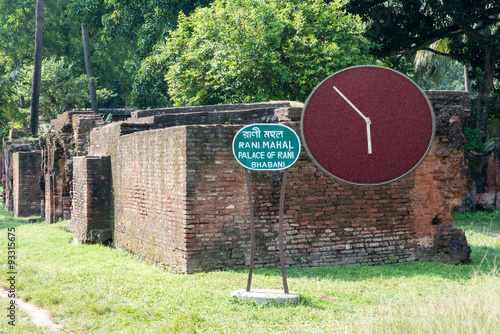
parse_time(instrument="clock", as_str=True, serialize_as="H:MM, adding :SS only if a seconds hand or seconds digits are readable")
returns 5:53
